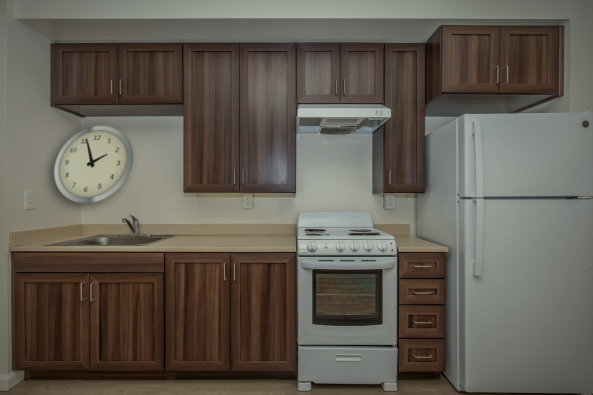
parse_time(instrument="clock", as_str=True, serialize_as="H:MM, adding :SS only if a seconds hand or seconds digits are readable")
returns 1:56
